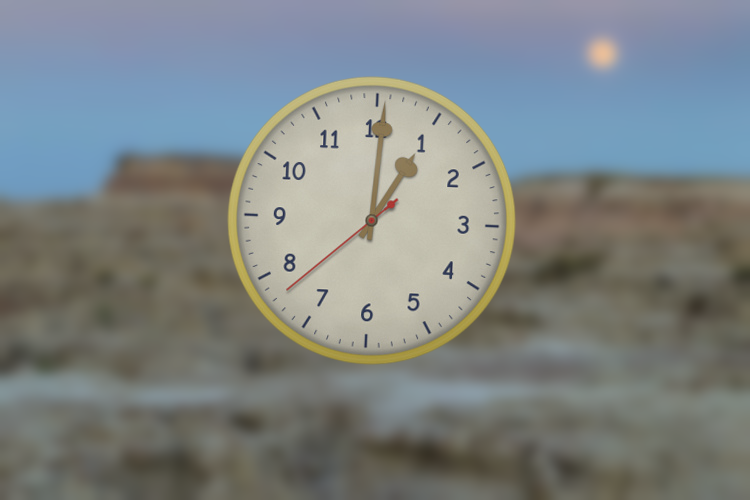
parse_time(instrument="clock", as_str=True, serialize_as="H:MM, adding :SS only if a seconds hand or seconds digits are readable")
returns 1:00:38
